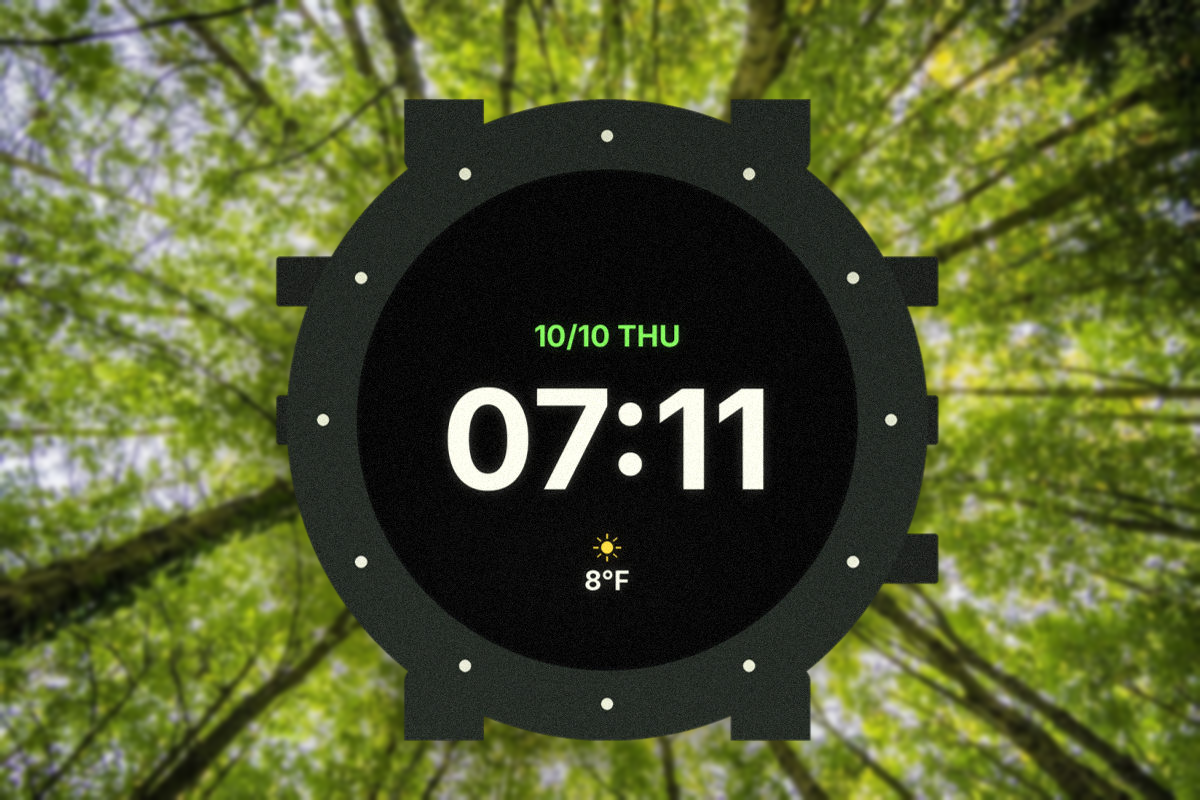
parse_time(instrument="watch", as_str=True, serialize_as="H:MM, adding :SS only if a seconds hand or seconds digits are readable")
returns 7:11
